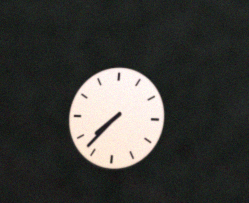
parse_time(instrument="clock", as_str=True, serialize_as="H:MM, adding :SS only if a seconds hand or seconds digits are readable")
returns 7:37
